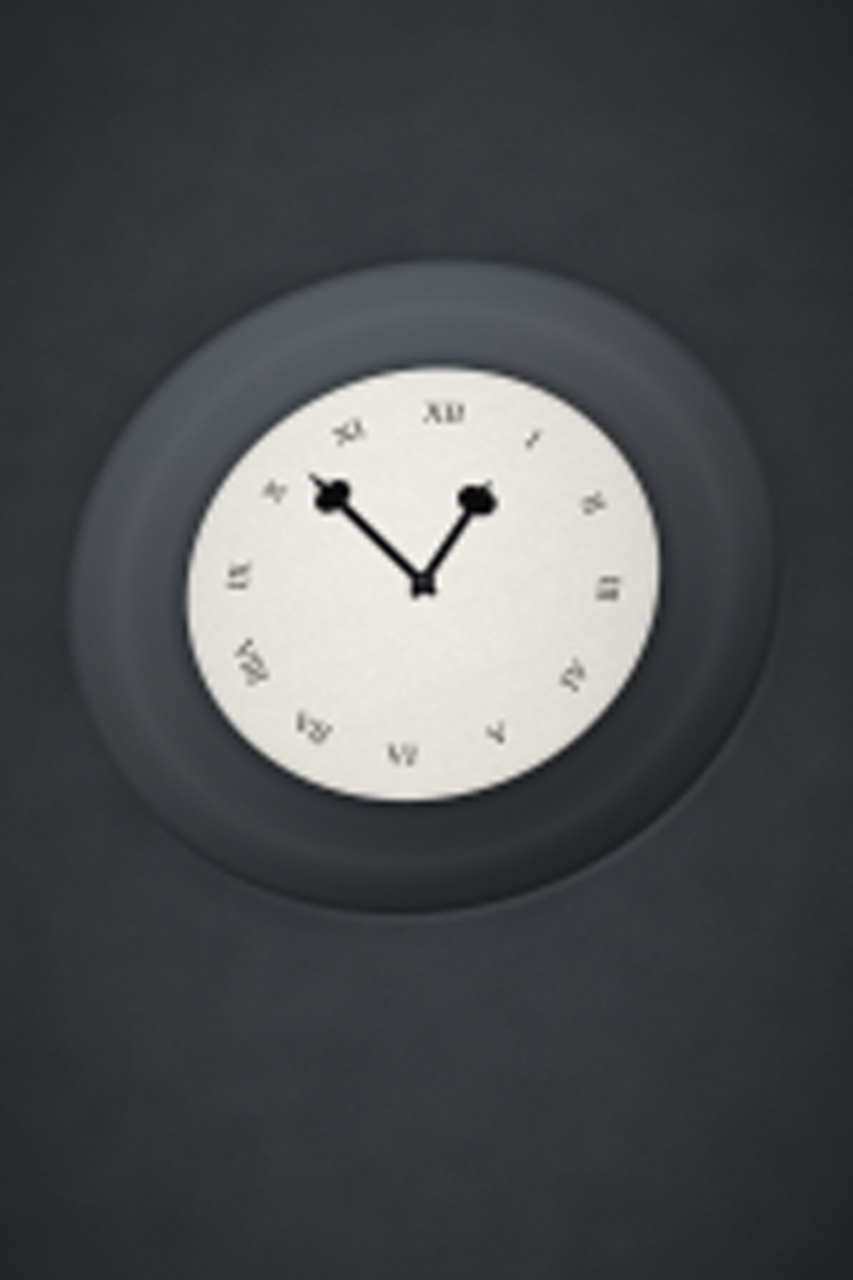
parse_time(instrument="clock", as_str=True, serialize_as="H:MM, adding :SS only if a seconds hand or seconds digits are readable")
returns 12:52
